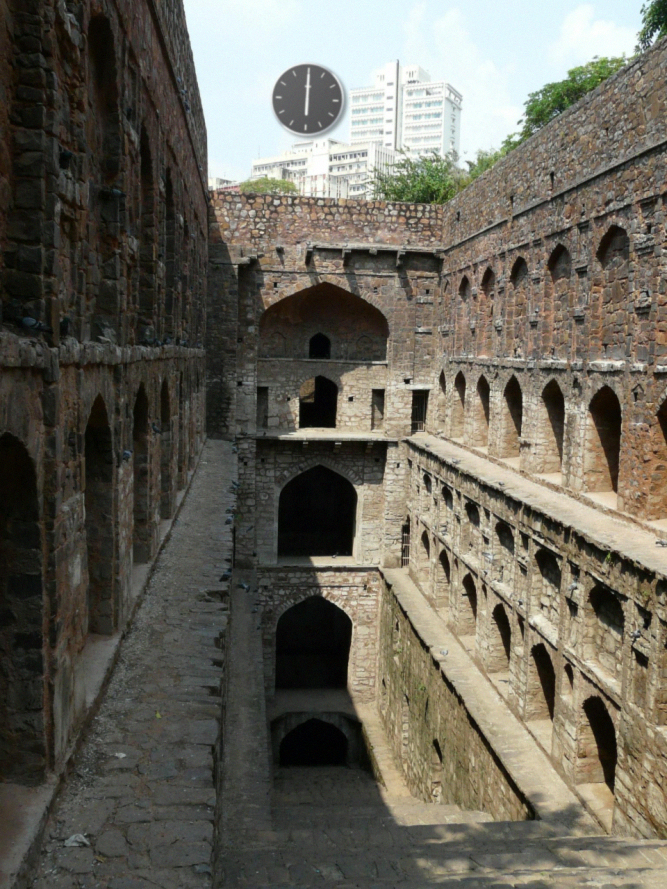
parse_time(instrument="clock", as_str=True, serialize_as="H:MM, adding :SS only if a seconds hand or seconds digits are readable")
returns 6:00
